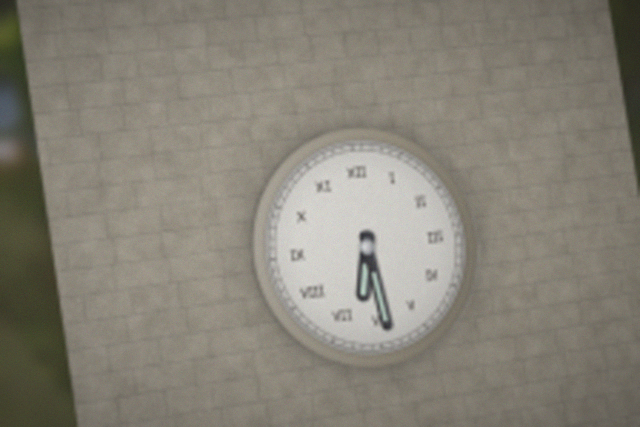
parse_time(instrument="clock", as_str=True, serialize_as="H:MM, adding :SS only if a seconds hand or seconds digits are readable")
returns 6:29
